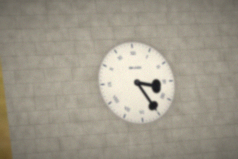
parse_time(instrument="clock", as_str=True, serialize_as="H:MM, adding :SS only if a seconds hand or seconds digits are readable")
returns 3:25
